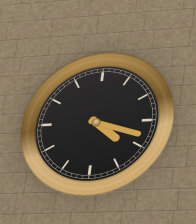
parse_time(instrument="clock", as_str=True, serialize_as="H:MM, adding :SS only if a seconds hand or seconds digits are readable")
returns 4:18
